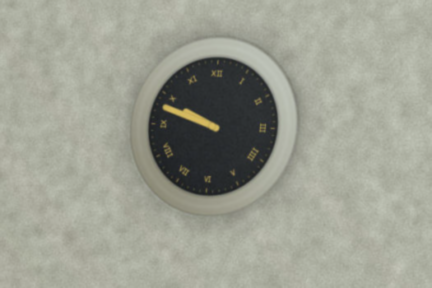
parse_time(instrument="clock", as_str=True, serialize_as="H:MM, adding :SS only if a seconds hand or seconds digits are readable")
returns 9:48
